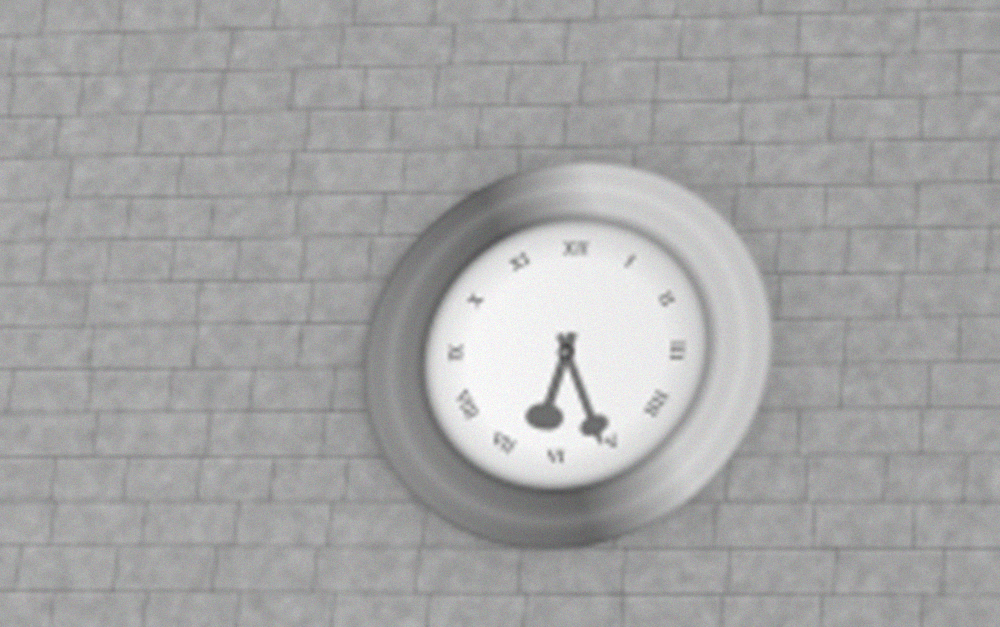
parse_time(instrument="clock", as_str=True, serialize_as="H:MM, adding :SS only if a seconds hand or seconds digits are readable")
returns 6:26
